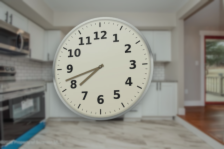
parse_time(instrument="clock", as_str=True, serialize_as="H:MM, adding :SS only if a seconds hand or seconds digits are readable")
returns 7:42
